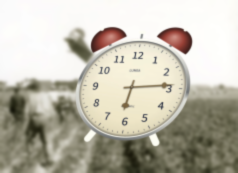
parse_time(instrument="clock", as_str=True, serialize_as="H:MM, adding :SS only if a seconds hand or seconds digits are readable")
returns 6:14
